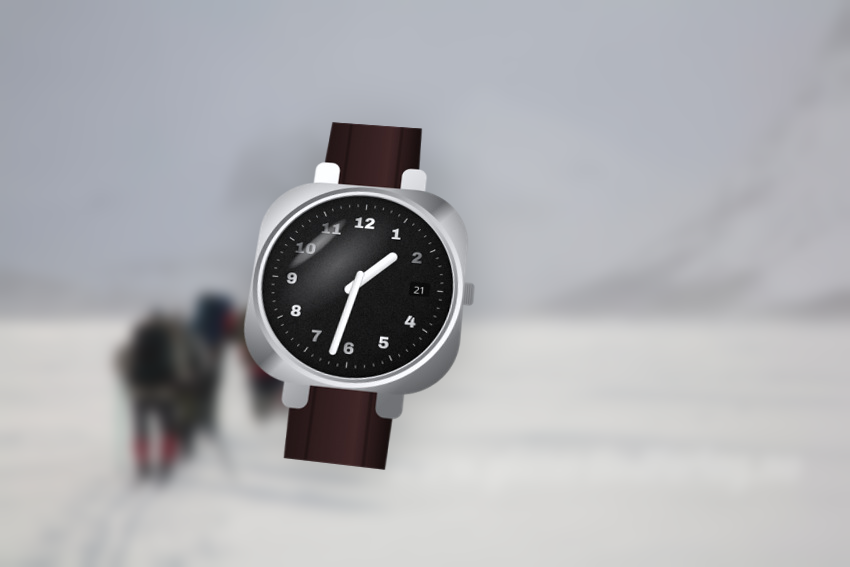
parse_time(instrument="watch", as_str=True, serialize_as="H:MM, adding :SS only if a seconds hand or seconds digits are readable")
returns 1:32
